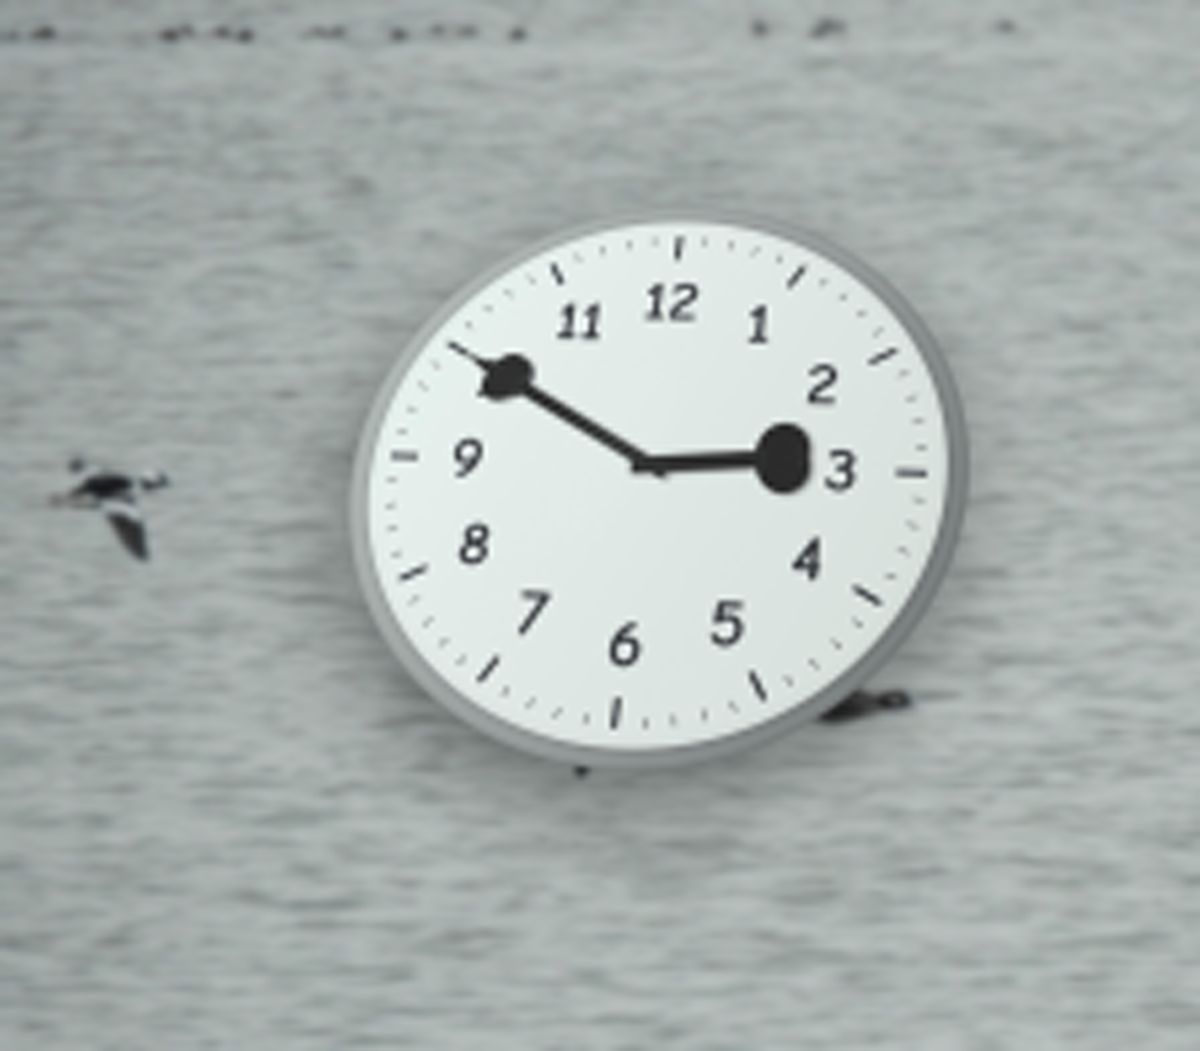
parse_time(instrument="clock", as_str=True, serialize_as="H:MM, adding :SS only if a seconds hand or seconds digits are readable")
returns 2:50
